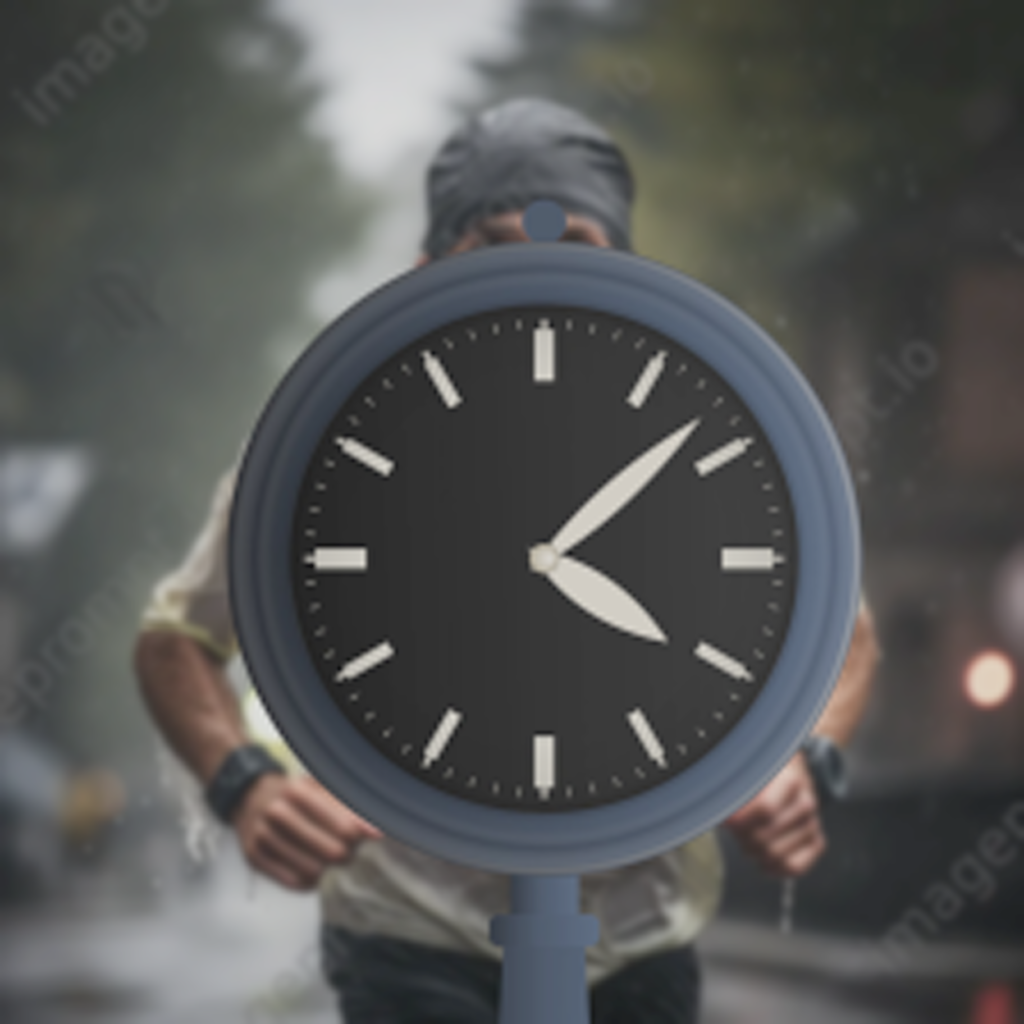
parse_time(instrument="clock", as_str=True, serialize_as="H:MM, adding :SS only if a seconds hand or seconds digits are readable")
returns 4:08
